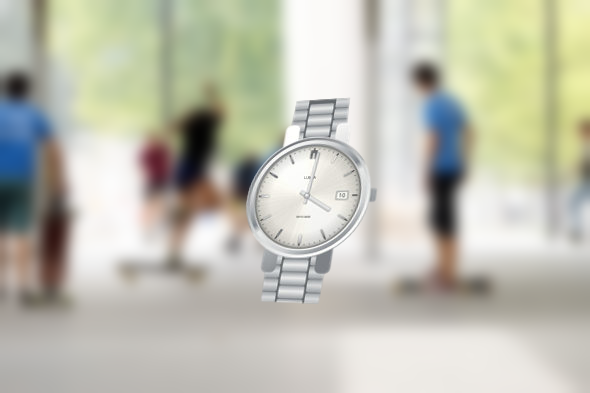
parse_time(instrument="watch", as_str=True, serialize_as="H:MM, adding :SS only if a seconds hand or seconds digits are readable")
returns 4:01
